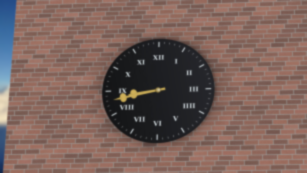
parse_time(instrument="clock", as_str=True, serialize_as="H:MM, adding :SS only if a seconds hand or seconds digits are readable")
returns 8:43
